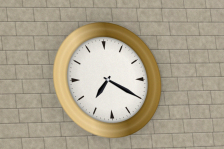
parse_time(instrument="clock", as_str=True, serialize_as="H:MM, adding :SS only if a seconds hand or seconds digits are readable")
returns 7:20
